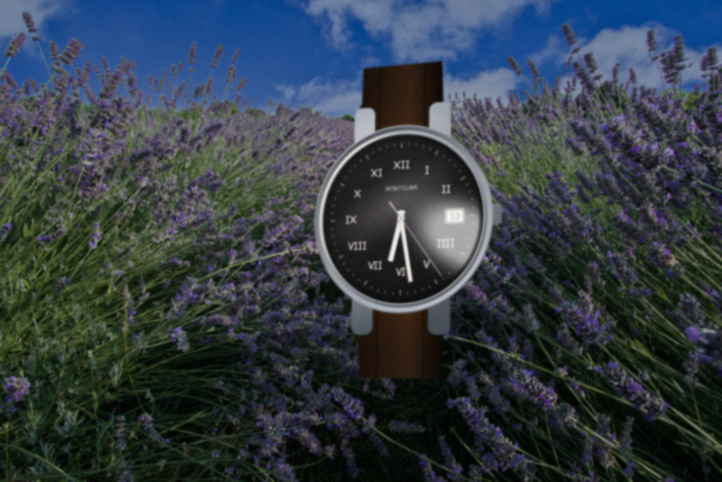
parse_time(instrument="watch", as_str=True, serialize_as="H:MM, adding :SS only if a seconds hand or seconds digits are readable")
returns 6:28:24
